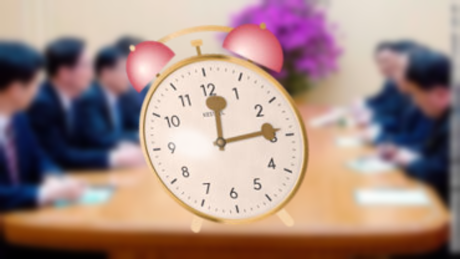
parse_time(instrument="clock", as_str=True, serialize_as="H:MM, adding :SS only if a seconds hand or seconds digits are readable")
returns 12:14
